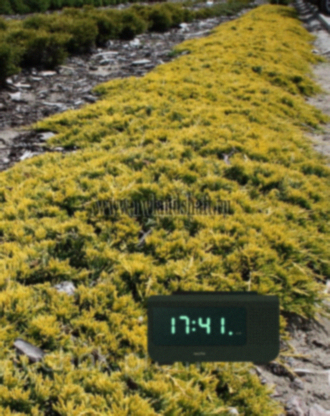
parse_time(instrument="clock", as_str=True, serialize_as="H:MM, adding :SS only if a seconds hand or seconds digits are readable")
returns 17:41
